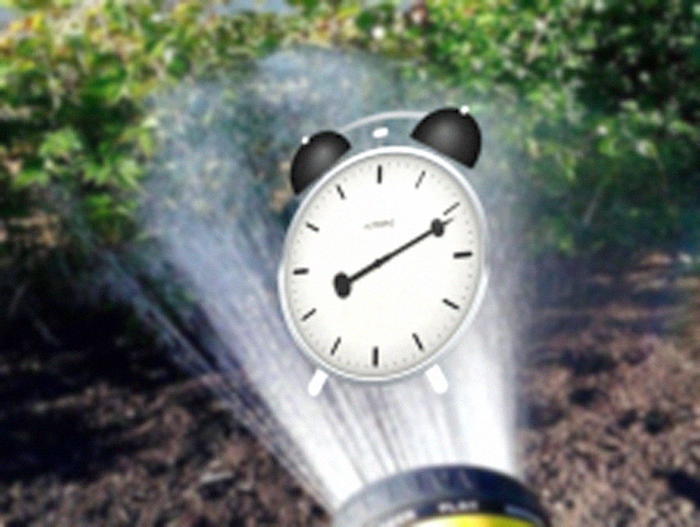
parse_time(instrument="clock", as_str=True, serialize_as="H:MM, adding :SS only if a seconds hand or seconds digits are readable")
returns 8:11
